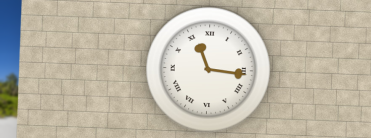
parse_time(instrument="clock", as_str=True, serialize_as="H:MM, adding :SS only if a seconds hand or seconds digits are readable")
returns 11:16
